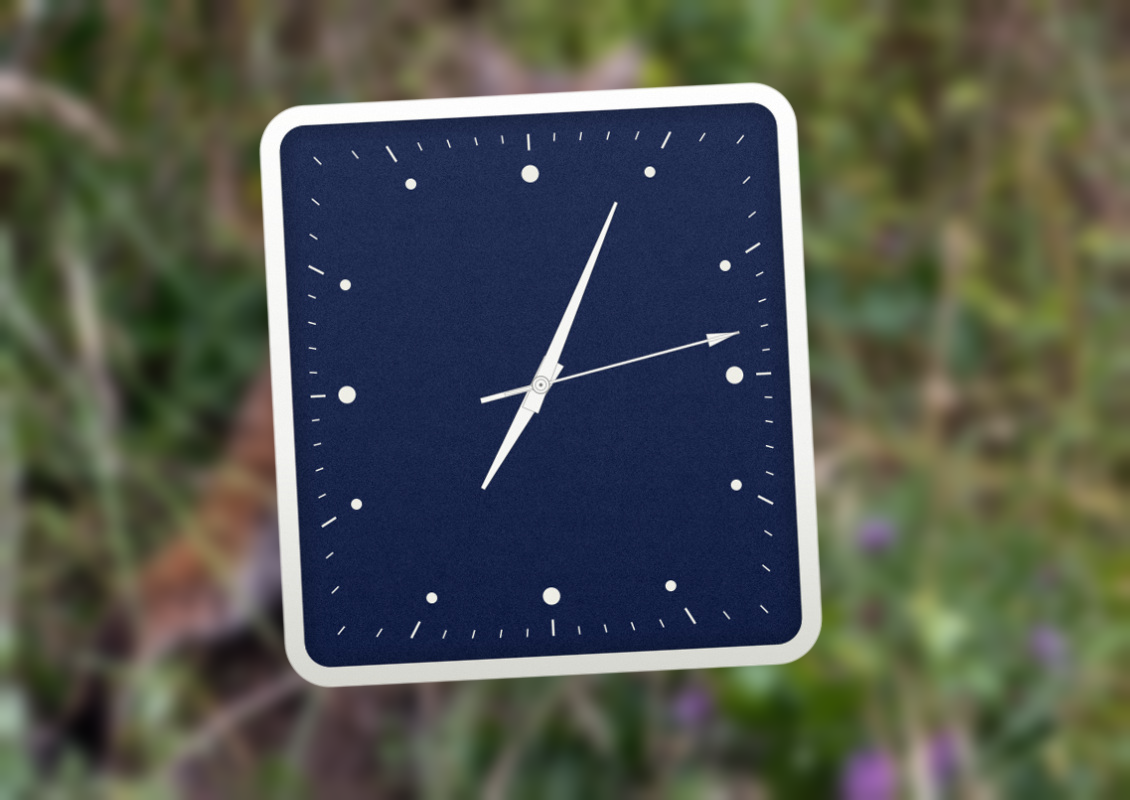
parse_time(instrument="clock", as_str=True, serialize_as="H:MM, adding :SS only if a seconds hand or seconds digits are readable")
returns 7:04:13
